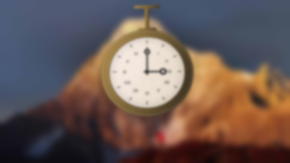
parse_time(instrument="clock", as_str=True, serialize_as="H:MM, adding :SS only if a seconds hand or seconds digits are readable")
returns 3:00
